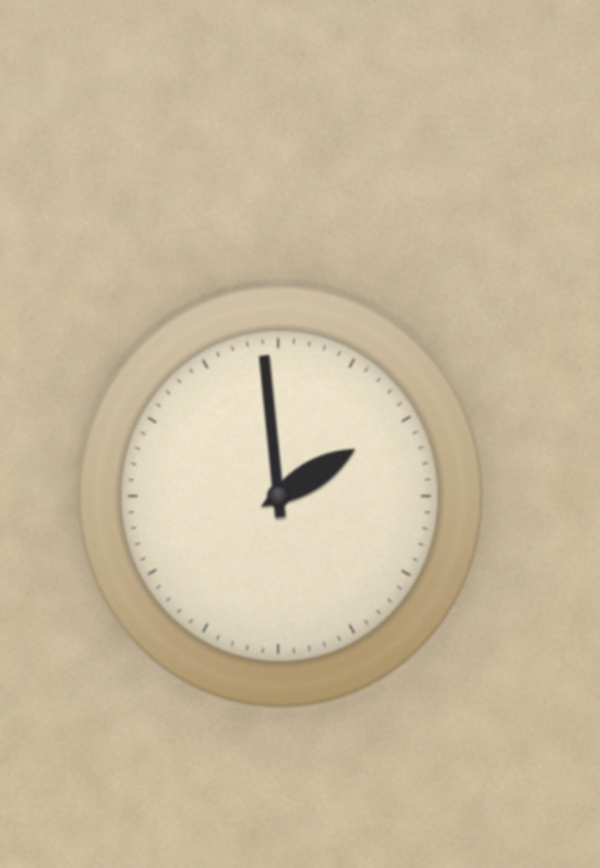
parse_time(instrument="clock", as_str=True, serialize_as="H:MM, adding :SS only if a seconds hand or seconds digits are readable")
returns 1:59
